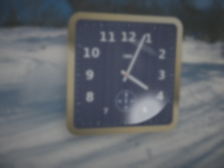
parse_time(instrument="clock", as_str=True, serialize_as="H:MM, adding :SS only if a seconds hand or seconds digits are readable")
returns 4:04
